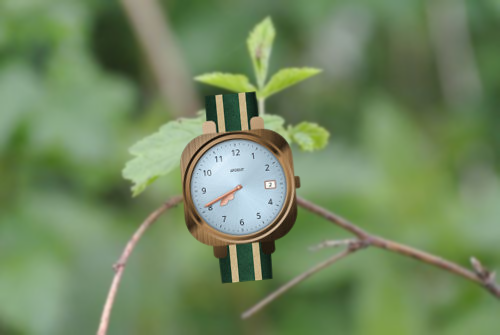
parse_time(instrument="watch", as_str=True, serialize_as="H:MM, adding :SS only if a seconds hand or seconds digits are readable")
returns 7:41
